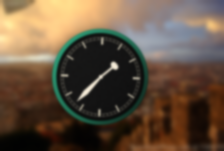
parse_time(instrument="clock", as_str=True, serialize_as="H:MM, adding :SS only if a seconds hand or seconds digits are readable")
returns 1:37
